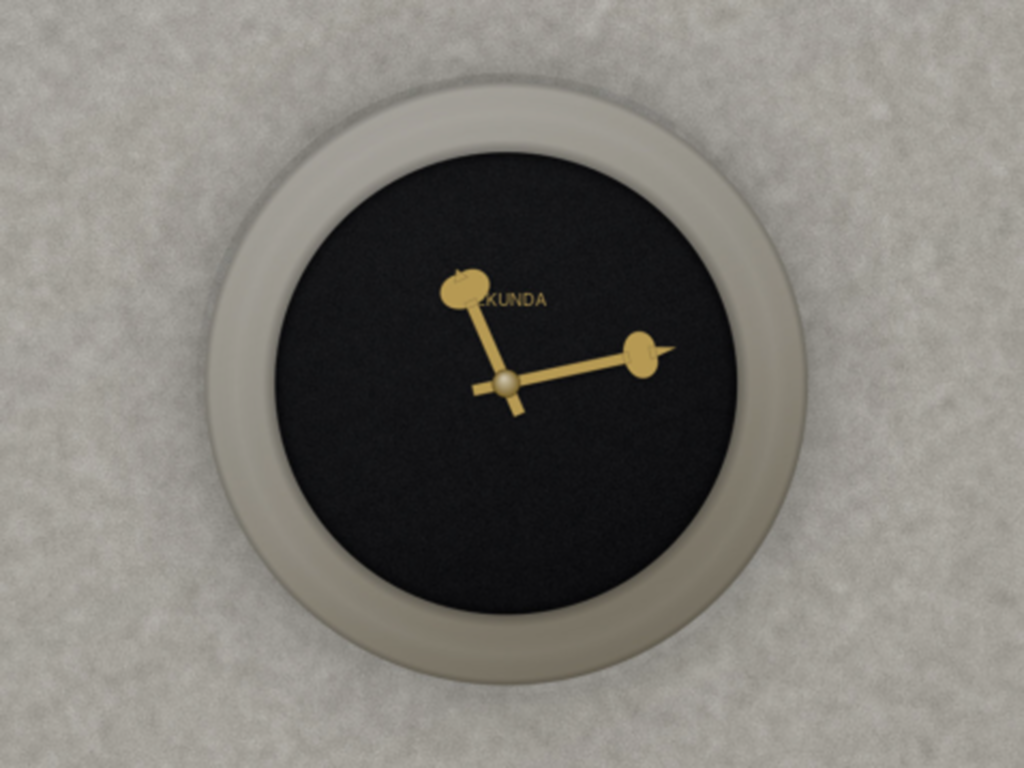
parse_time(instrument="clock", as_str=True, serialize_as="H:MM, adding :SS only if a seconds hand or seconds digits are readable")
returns 11:13
